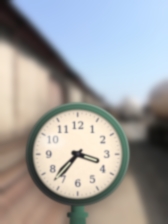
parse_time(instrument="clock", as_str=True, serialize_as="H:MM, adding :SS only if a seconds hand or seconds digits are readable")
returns 3:37
